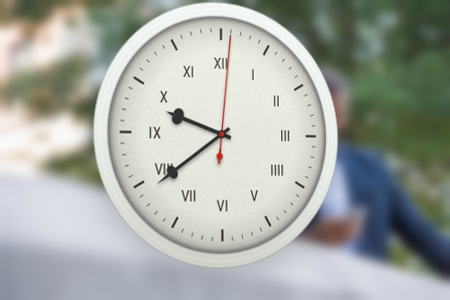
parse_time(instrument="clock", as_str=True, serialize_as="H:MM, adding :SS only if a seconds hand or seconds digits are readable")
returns 9:39:01
